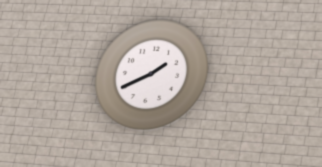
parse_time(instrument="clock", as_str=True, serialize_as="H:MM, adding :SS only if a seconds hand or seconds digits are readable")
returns 1:40
